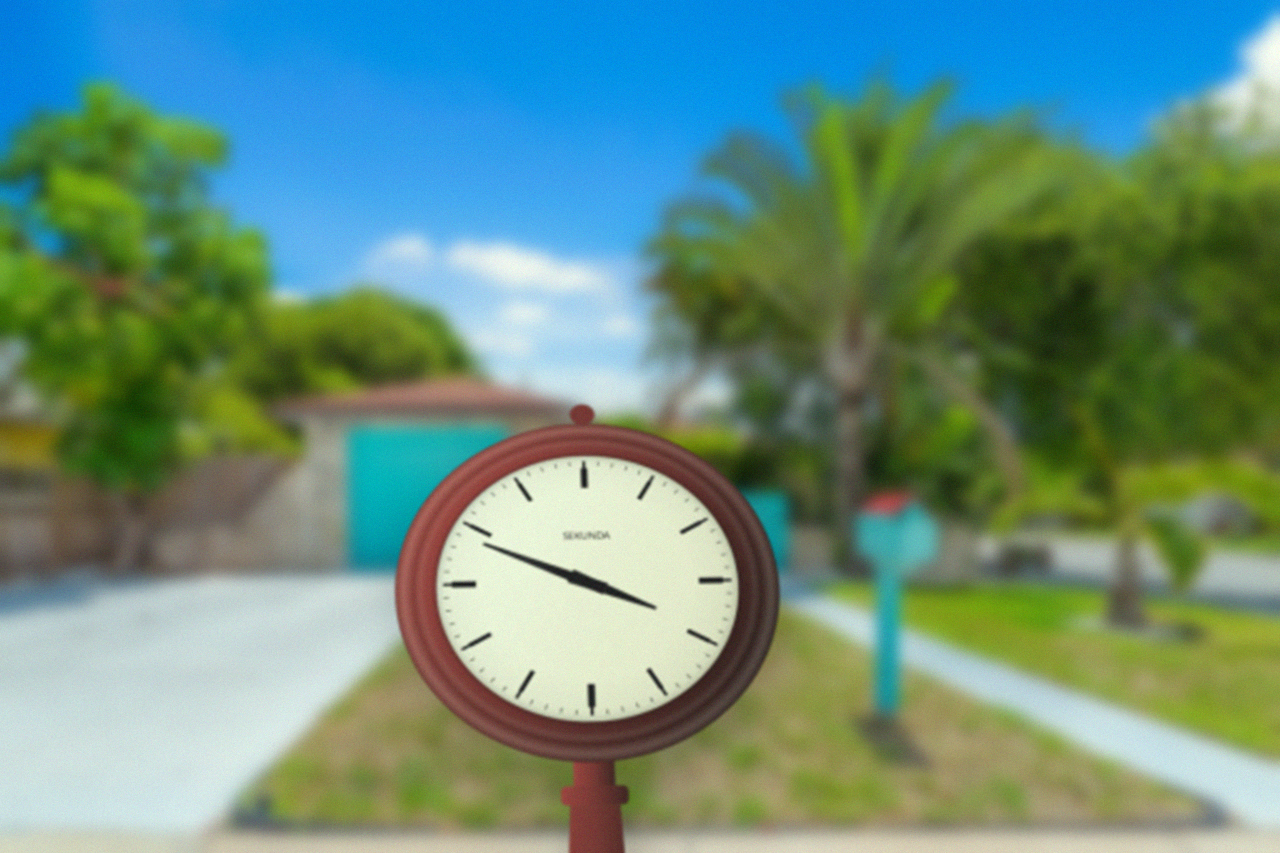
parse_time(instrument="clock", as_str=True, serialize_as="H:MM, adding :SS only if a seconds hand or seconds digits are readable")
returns 3:49
